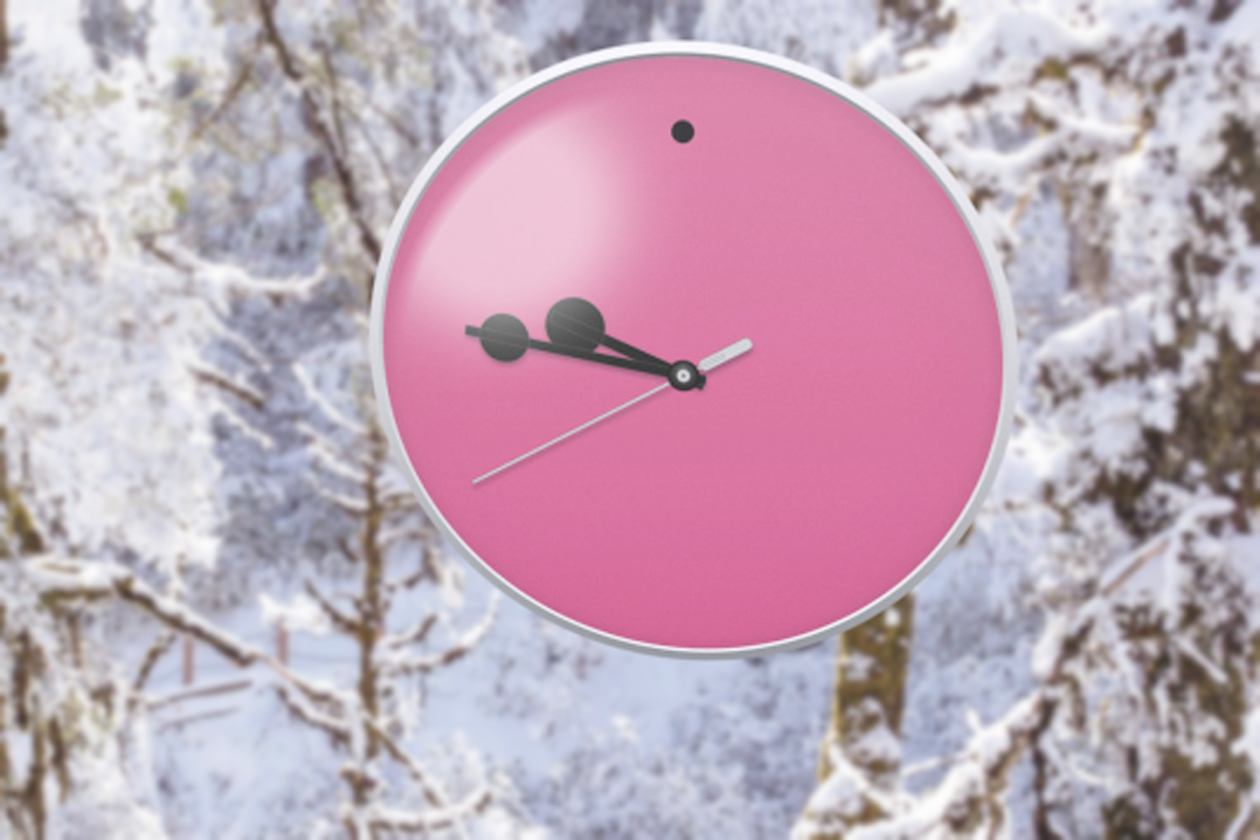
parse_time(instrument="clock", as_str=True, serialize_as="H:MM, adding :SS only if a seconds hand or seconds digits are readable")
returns 9:46:40
